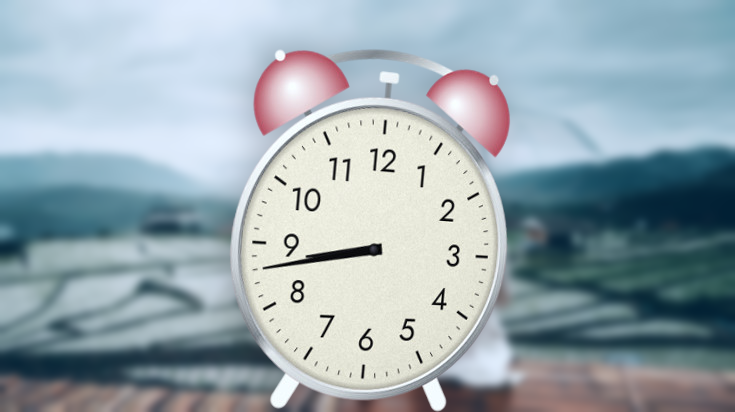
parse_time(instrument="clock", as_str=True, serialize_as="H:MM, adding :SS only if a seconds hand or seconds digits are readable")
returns 8:43
